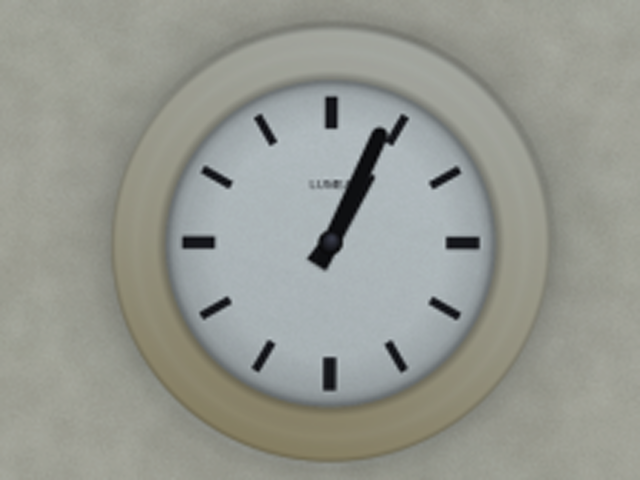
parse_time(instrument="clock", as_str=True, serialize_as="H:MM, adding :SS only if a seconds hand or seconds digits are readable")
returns 1:04
